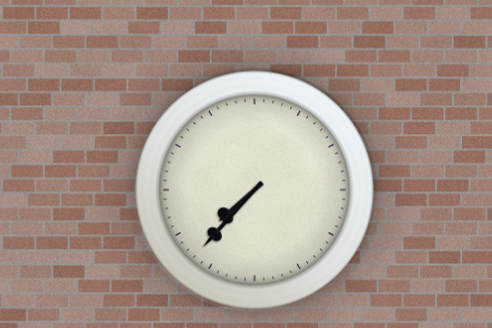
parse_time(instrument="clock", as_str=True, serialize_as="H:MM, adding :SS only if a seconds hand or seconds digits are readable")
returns 7:37
